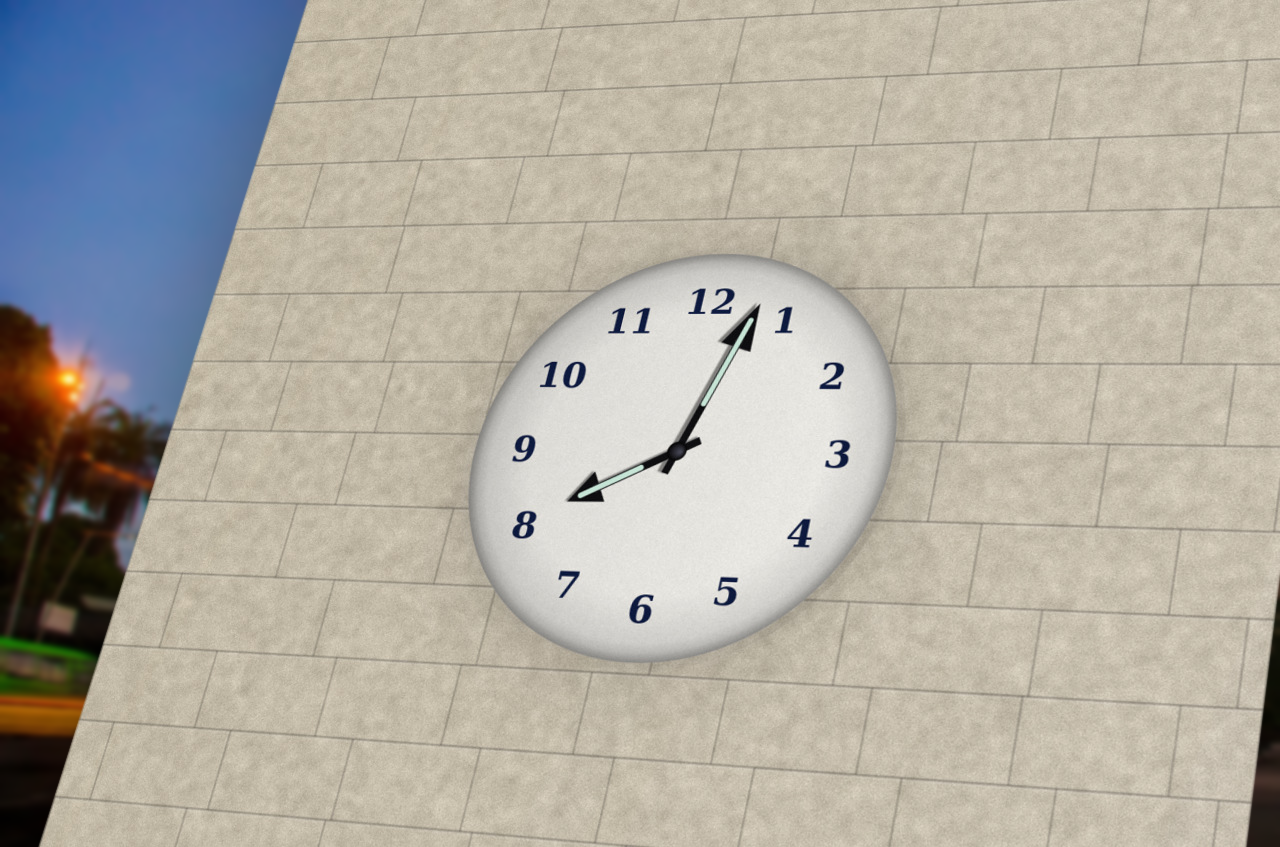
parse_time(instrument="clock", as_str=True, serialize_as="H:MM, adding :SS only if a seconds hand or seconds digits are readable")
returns 8:03
